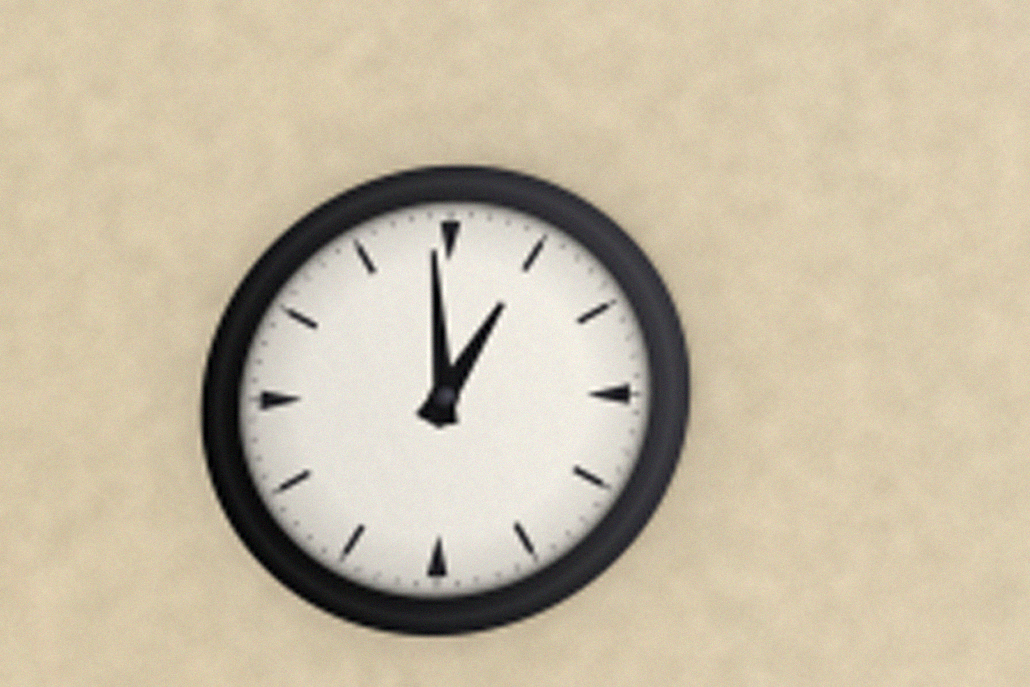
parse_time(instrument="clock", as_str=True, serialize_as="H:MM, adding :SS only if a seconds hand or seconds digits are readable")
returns 12:59
